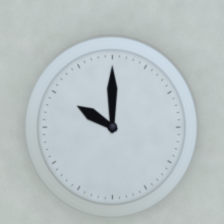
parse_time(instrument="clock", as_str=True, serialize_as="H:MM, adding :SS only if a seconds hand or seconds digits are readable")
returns 10:00
